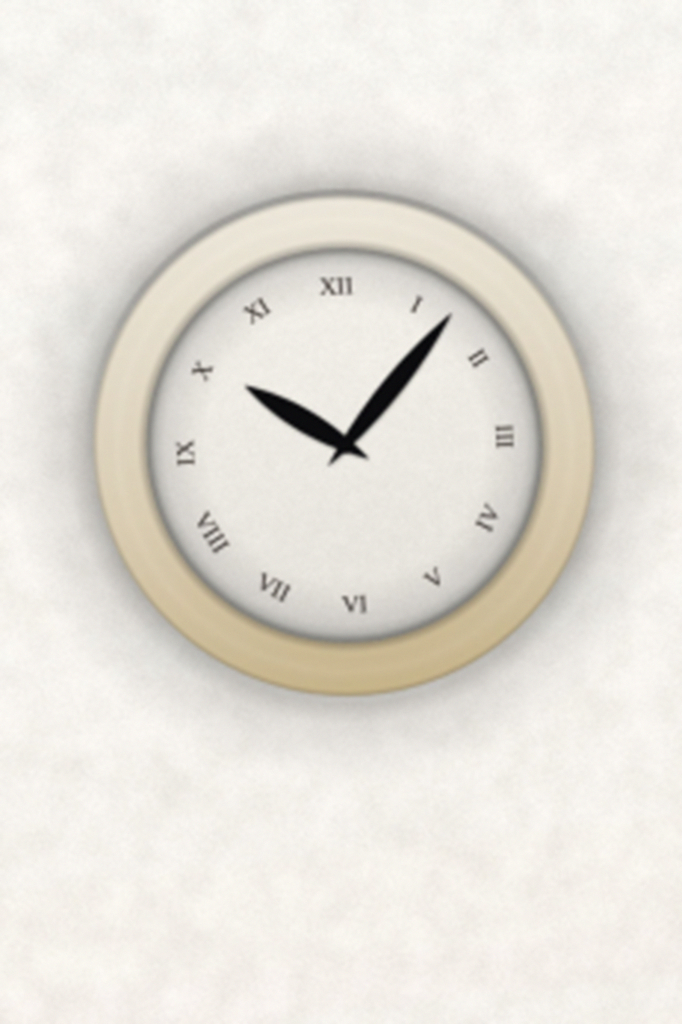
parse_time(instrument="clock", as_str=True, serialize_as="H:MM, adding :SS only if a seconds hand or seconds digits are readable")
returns 10:07
